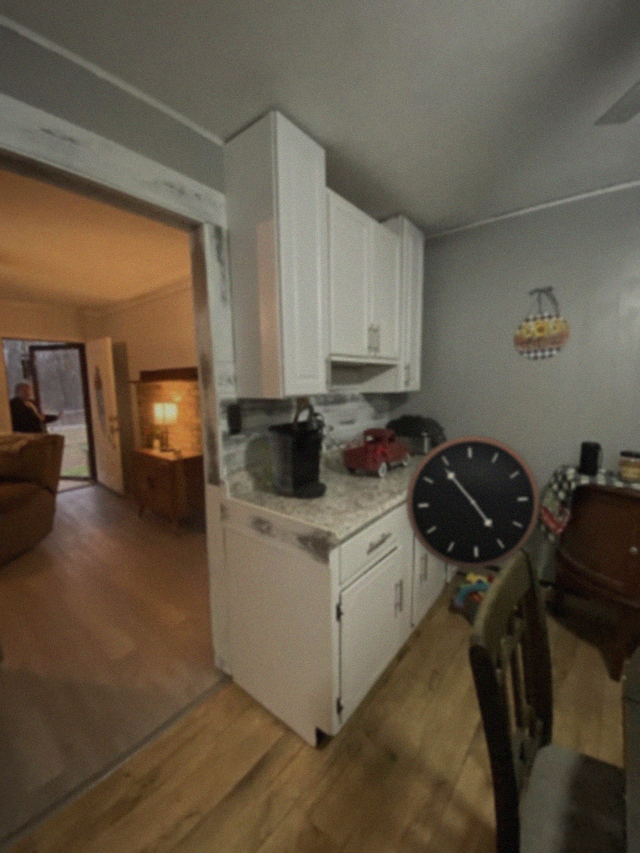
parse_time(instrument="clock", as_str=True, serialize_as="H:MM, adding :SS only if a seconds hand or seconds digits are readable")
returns 4:54
